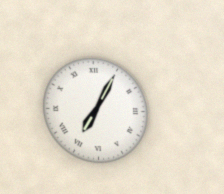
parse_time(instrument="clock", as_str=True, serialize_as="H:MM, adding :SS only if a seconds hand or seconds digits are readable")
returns 7:05
